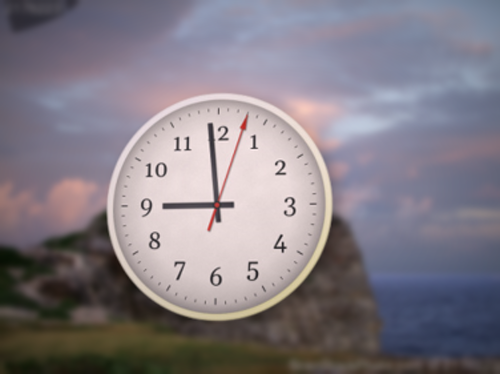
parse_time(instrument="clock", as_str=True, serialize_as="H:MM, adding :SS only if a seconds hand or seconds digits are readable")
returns 8:59:03
